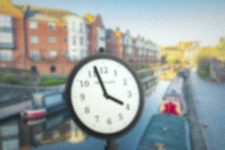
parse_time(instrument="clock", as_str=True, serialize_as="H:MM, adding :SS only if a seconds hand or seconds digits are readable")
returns 3:57
